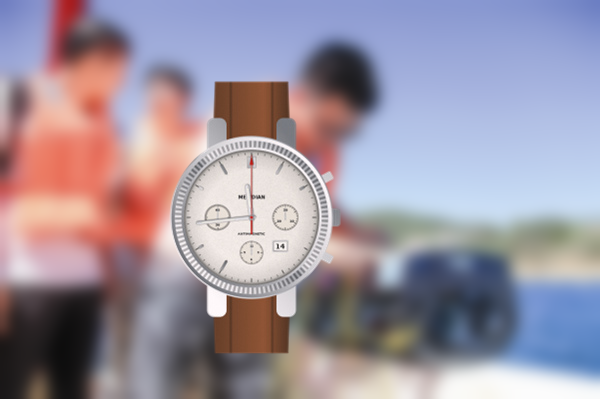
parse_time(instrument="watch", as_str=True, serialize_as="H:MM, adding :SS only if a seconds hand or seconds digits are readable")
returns 11:44
